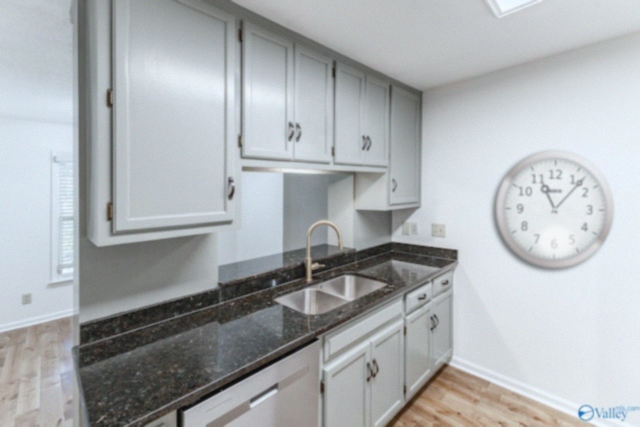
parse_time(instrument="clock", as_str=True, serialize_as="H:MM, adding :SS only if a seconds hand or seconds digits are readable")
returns 11:07
